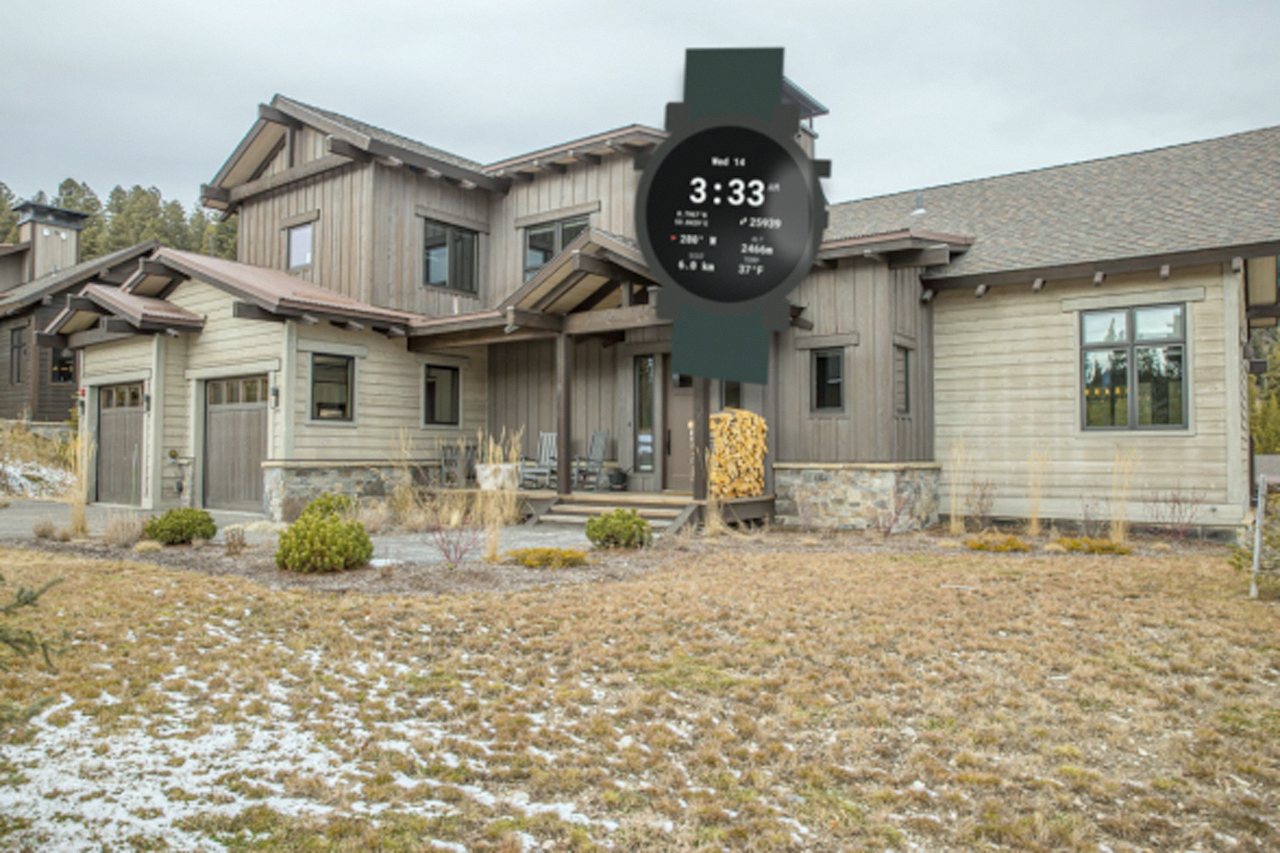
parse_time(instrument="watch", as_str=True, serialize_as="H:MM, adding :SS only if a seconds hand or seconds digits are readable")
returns 3:33
